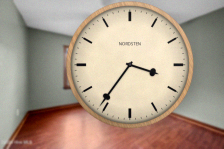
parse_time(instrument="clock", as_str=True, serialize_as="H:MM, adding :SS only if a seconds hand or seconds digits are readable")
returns 3:36
